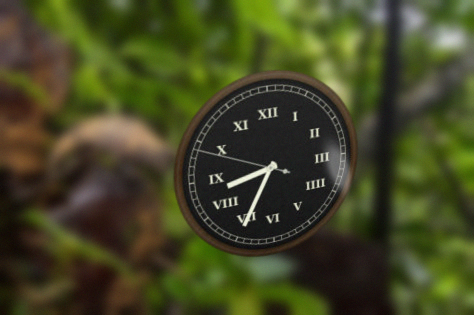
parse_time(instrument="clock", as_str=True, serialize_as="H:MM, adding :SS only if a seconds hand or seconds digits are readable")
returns 8:34:49
